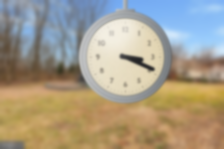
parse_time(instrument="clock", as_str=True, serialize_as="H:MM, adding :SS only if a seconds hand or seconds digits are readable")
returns 3:19
